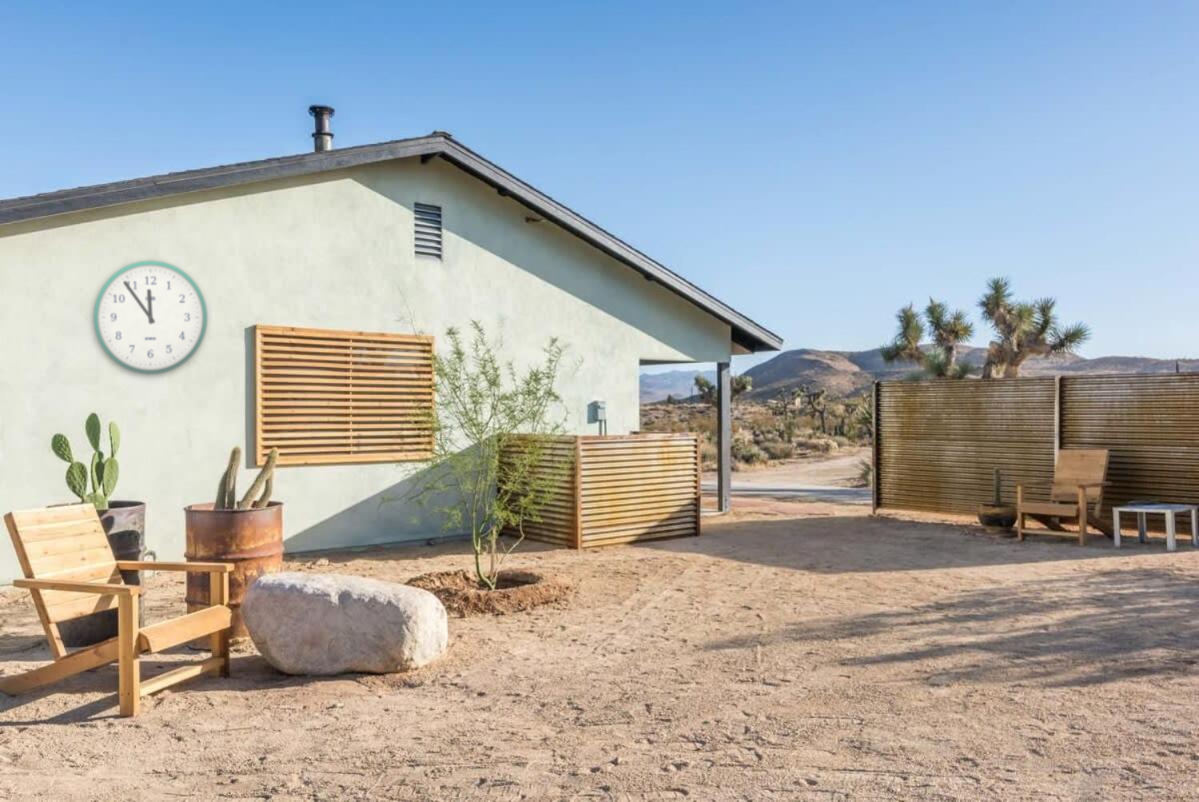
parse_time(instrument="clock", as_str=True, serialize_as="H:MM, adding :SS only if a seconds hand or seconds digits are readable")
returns 11:54
